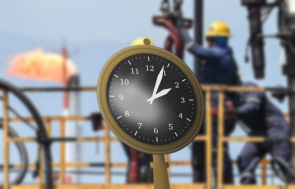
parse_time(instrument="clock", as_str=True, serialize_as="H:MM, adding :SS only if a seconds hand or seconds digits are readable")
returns 2:04
